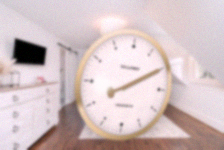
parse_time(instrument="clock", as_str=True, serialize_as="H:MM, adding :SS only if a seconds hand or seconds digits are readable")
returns 8:10
